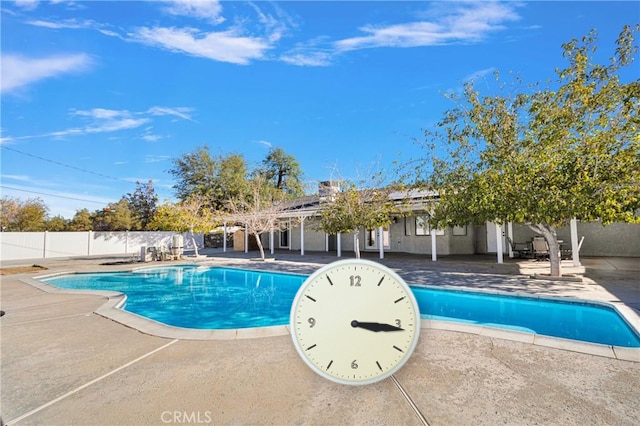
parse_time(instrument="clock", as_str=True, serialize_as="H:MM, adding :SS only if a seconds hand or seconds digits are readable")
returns 3:16
